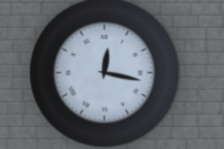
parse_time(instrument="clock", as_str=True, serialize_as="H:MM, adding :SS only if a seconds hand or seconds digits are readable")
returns 12:17
